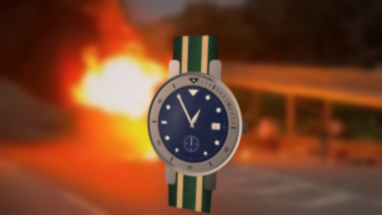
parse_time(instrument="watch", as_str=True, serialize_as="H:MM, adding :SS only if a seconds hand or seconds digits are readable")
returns 12:55
